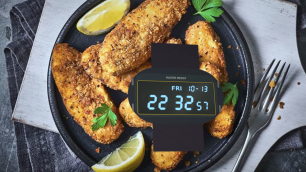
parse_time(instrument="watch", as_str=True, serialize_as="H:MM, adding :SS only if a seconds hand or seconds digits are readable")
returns 22:32:57
